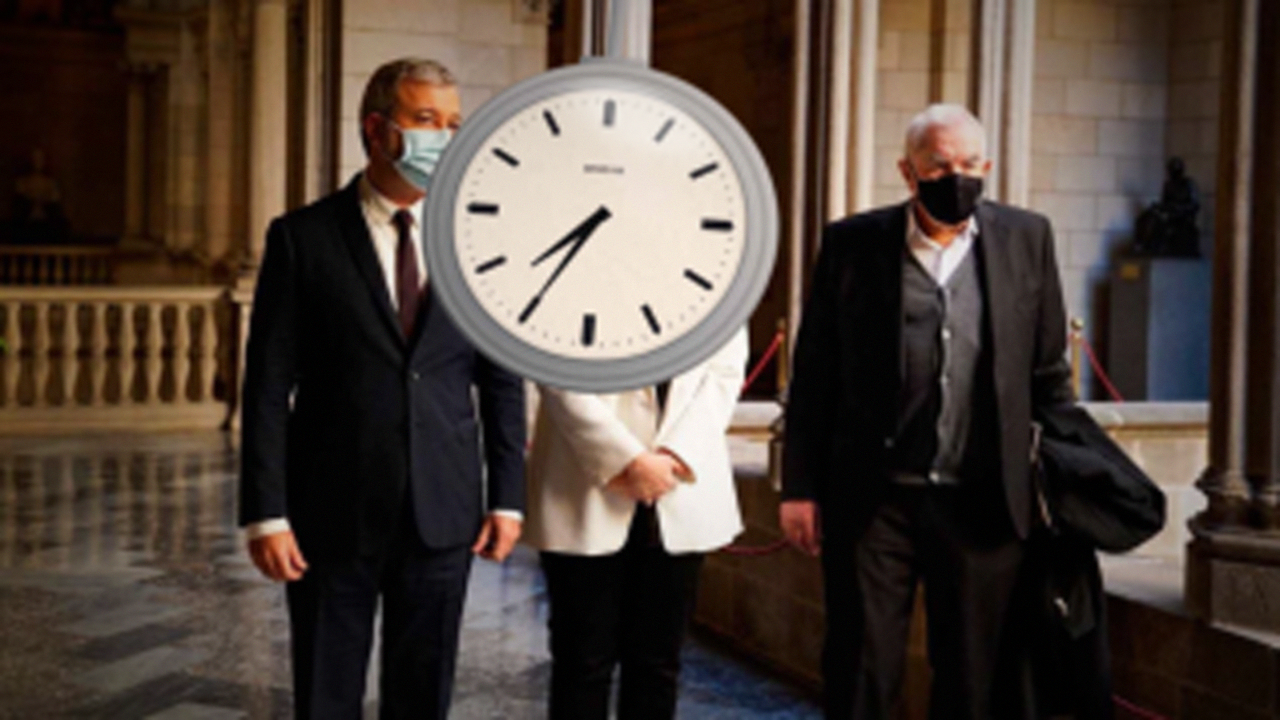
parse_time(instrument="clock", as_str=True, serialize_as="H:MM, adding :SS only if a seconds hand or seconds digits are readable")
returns 7:35
